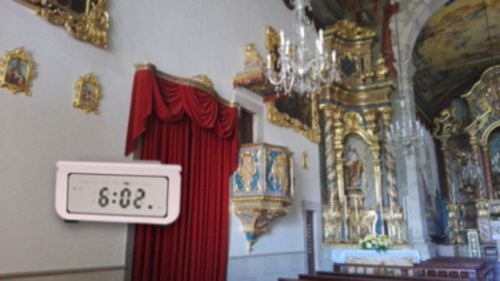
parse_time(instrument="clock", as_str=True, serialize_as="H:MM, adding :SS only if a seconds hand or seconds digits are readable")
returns 6:02
